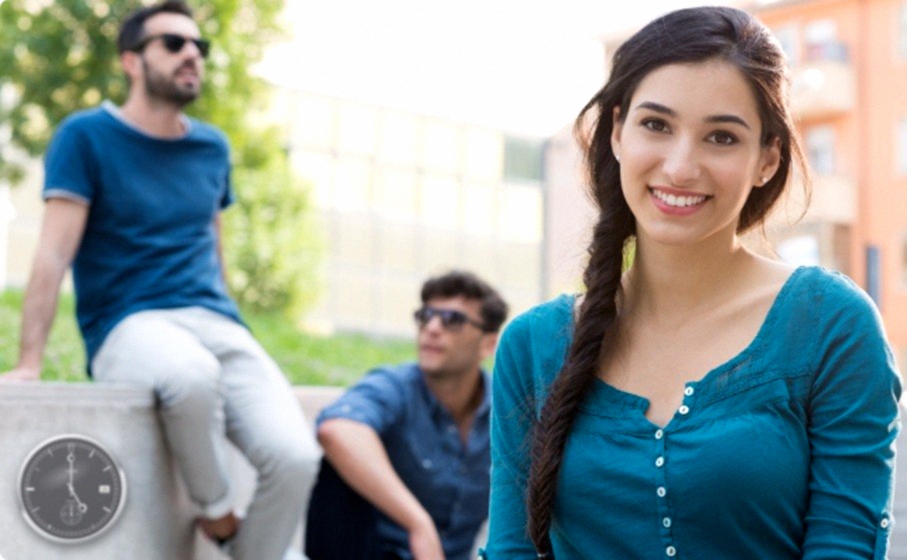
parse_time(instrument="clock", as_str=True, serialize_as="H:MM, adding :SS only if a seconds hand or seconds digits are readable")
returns 5:00
